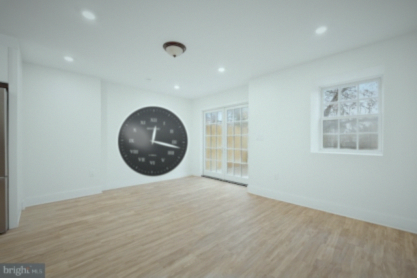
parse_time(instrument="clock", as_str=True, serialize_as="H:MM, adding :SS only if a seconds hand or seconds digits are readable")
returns 12:17
